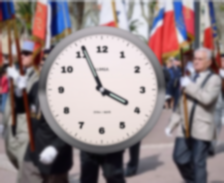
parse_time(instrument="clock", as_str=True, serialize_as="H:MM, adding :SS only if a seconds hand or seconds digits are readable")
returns 3:56
